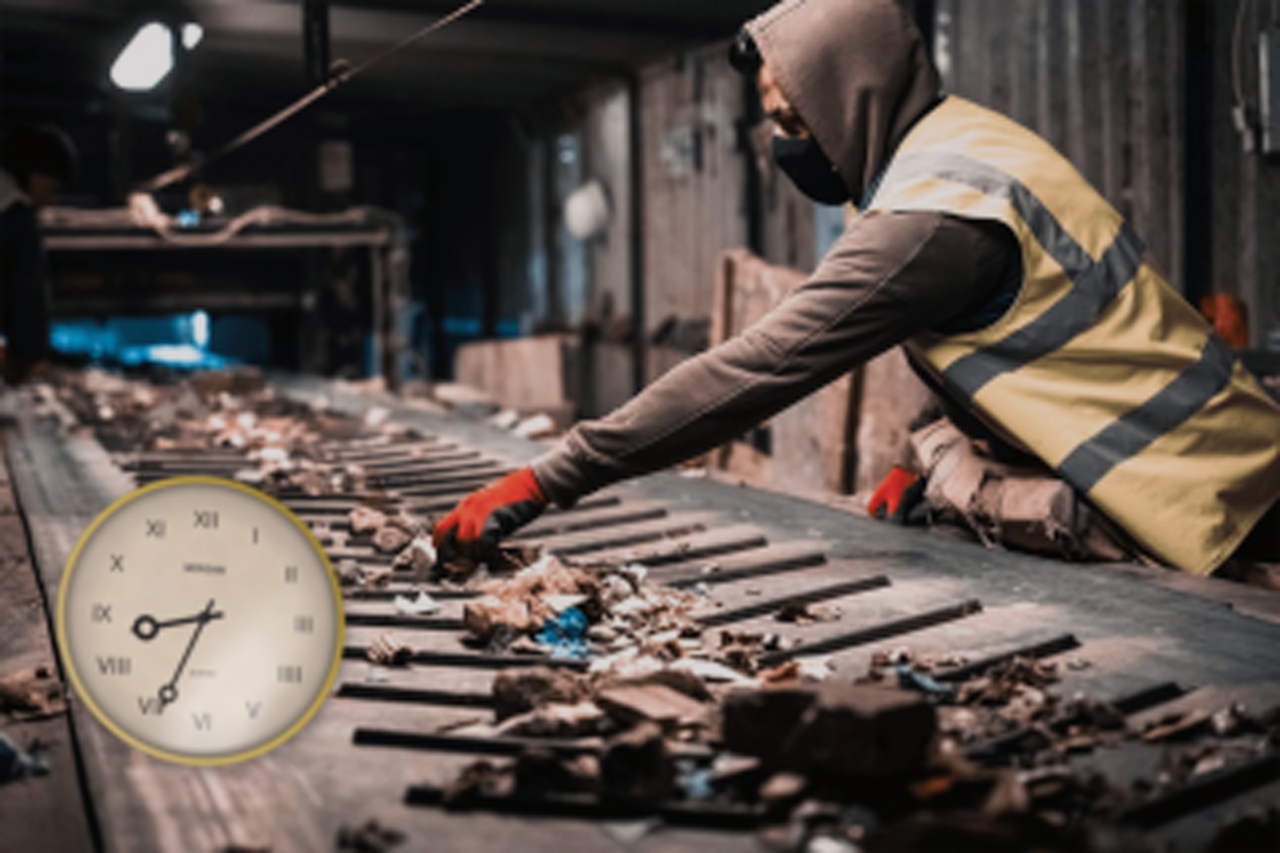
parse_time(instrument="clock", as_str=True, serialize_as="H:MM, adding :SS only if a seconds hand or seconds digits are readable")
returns 8:34
